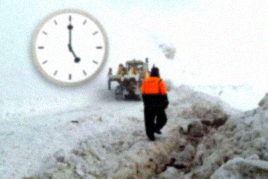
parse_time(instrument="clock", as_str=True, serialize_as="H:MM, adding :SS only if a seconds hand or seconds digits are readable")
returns 5:00
